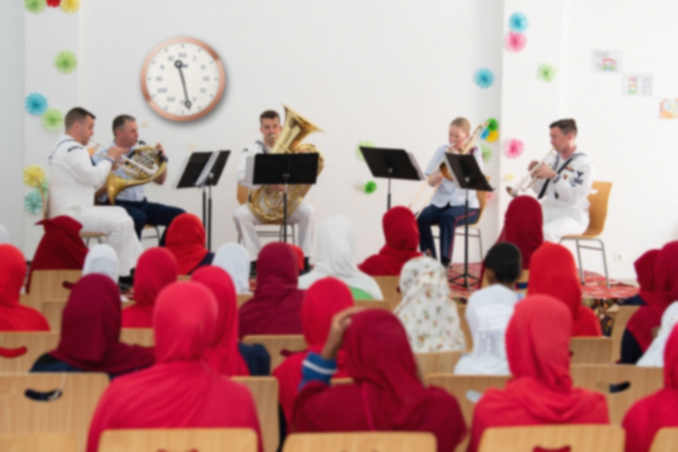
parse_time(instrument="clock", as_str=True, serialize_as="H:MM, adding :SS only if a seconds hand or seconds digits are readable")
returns 11:28
